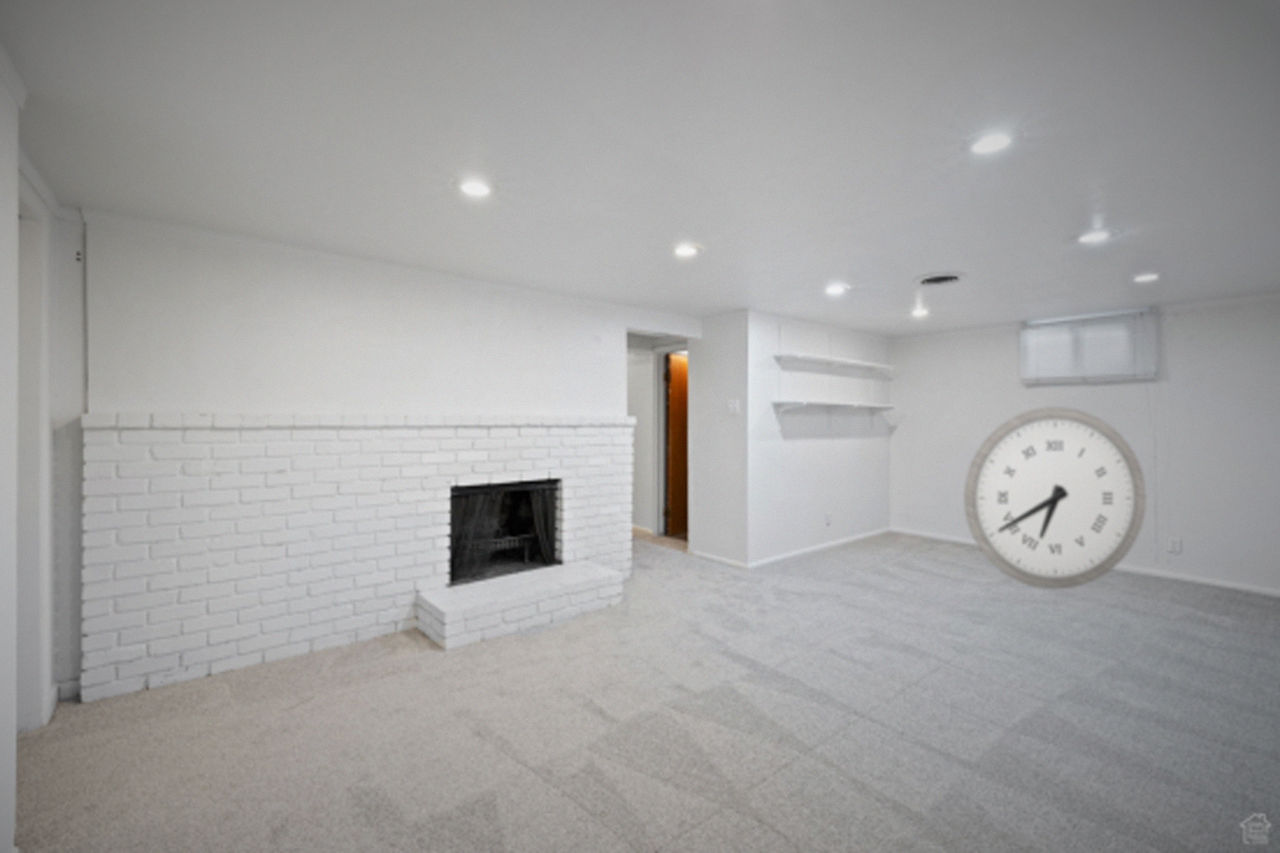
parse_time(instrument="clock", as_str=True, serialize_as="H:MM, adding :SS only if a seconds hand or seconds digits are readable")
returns 6:40
